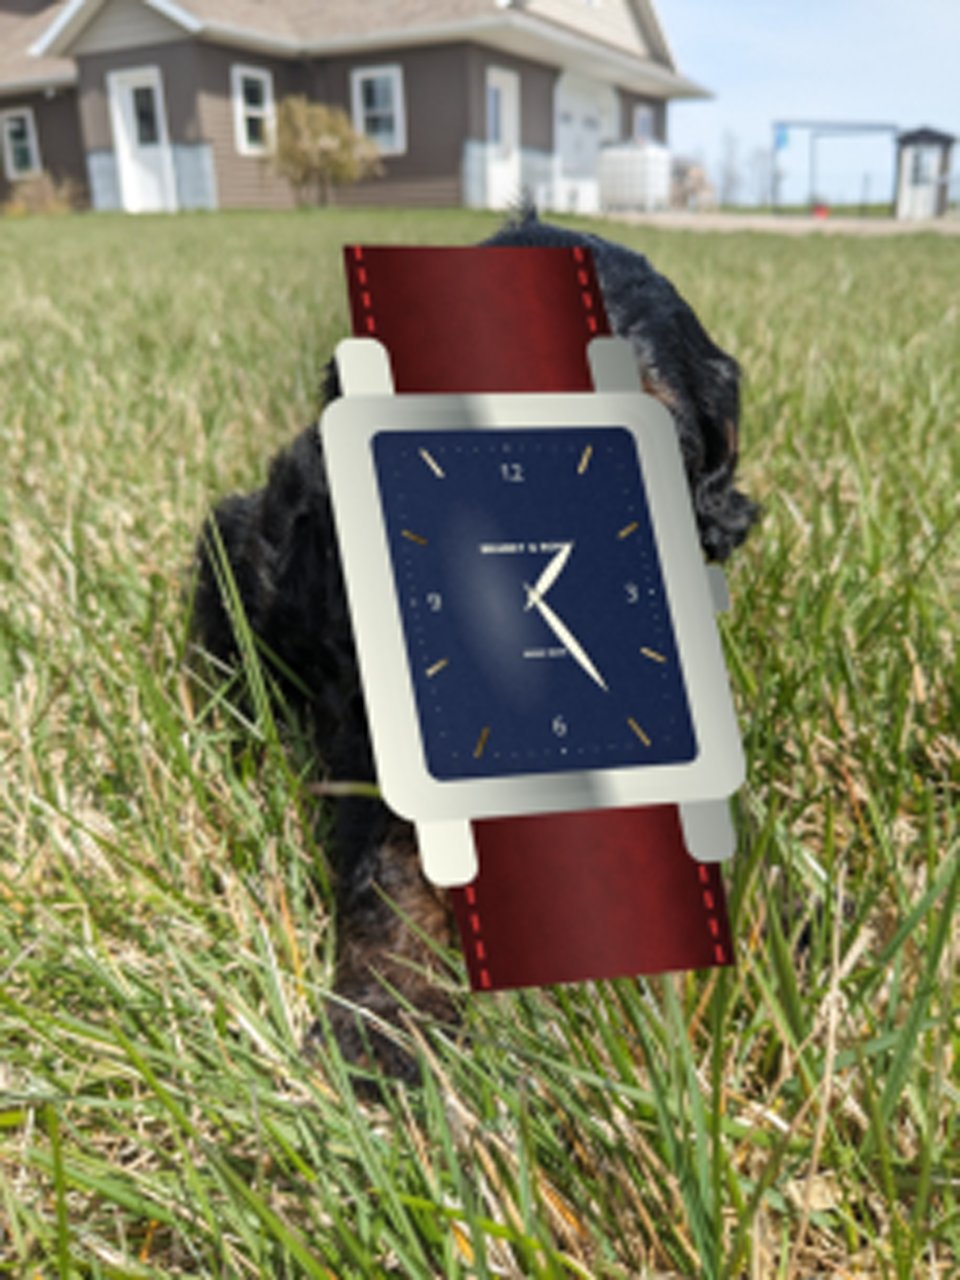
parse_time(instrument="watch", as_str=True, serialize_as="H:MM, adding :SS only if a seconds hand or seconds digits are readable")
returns 1:25
